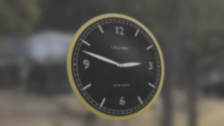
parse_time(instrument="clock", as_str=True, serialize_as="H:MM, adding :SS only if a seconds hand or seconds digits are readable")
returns 2:48
